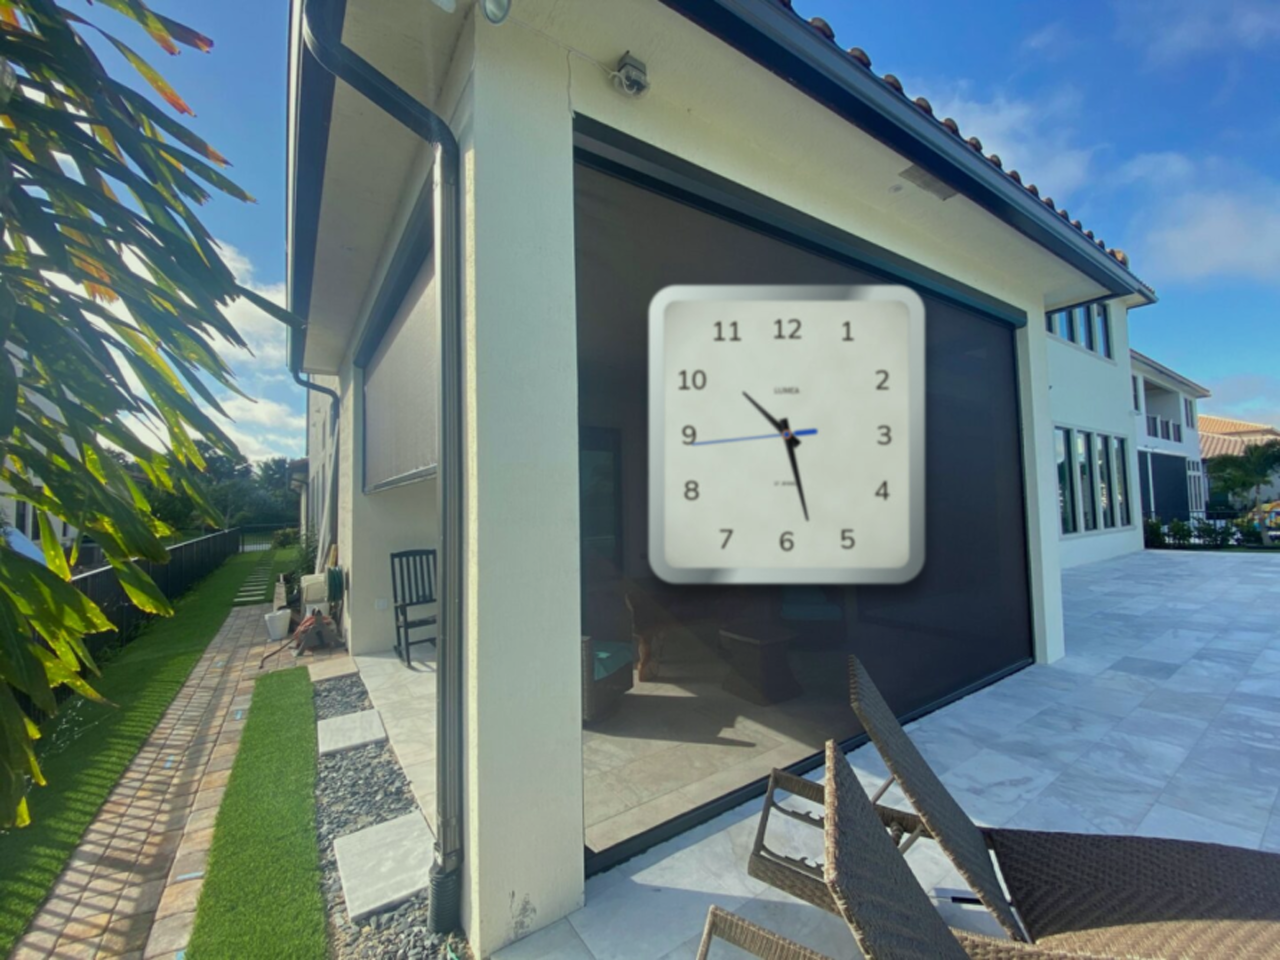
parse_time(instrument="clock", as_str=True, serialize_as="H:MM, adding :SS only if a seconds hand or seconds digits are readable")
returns 10:27:44
